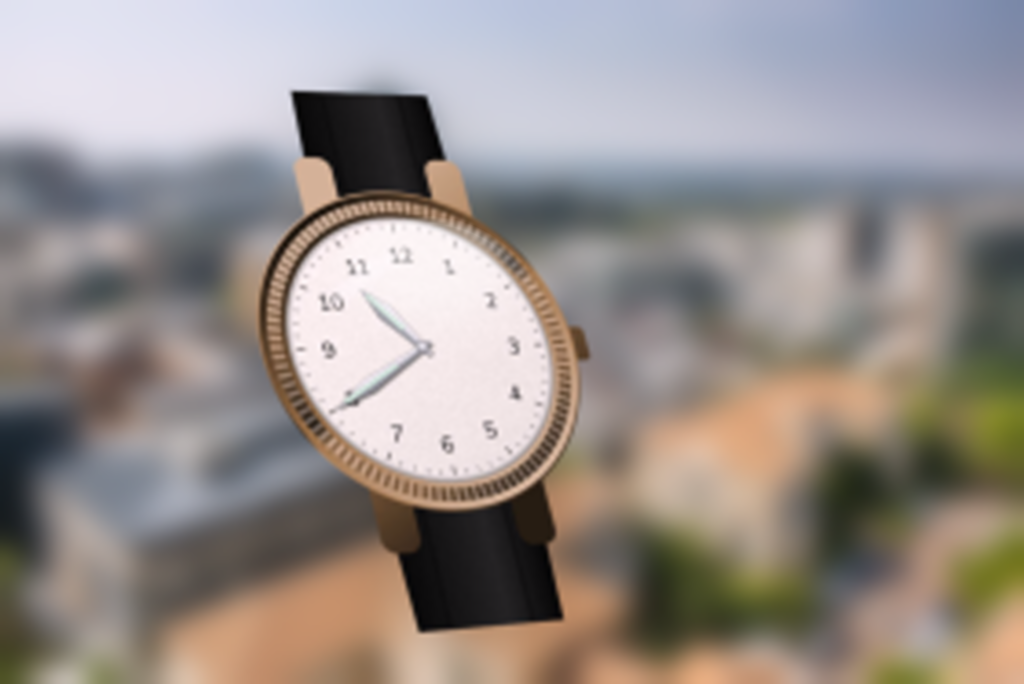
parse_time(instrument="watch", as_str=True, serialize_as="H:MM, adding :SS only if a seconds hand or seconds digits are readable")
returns 10:40
